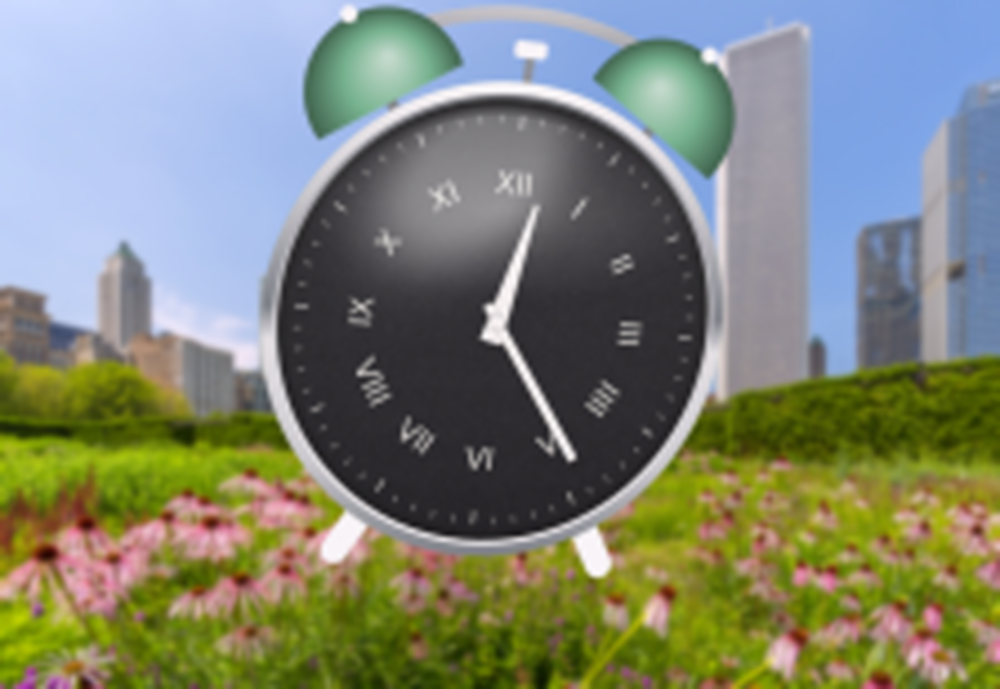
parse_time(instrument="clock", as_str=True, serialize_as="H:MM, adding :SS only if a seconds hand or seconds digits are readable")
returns 12:24
